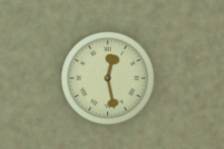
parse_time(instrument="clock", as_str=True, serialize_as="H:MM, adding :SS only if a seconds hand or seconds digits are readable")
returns 12:28
